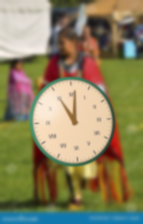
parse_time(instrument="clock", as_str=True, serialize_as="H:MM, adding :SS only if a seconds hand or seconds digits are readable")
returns 11:01
